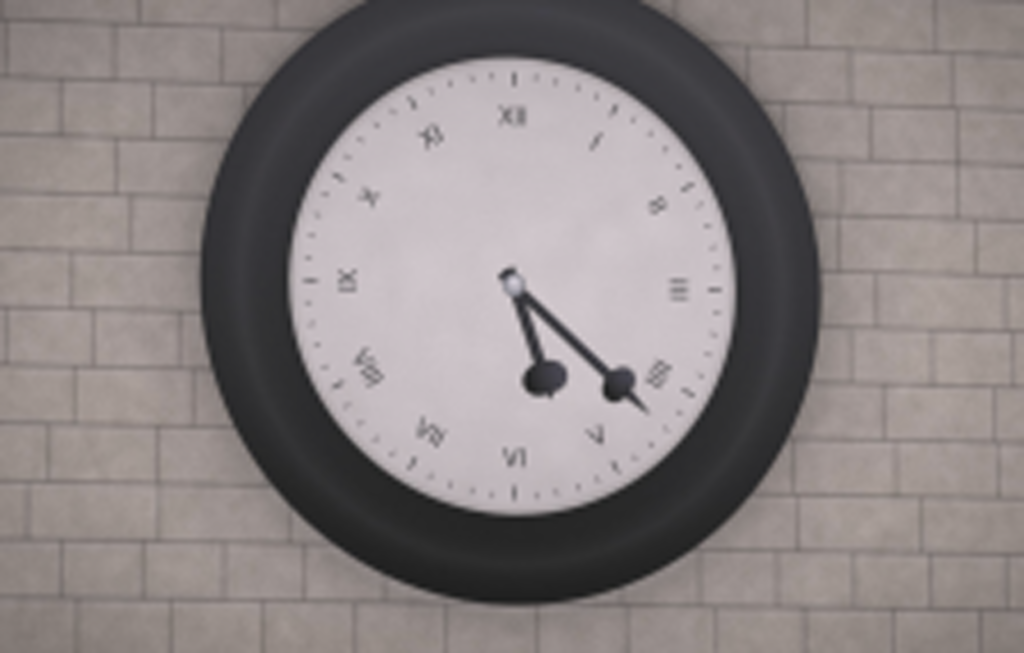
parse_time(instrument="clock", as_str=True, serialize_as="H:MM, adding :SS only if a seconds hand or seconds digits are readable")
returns 5:22
